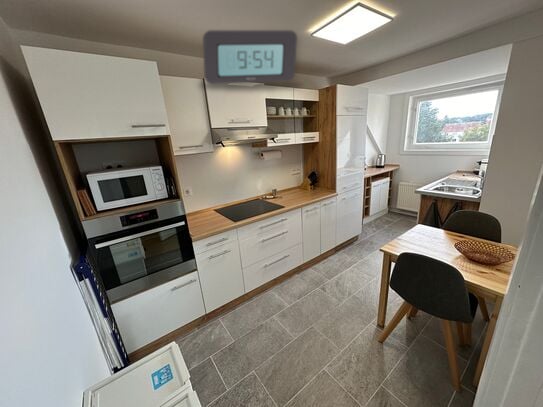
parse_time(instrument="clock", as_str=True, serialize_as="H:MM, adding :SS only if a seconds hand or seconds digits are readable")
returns 9:54
